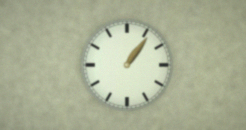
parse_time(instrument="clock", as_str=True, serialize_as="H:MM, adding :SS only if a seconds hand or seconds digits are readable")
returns 1:06
